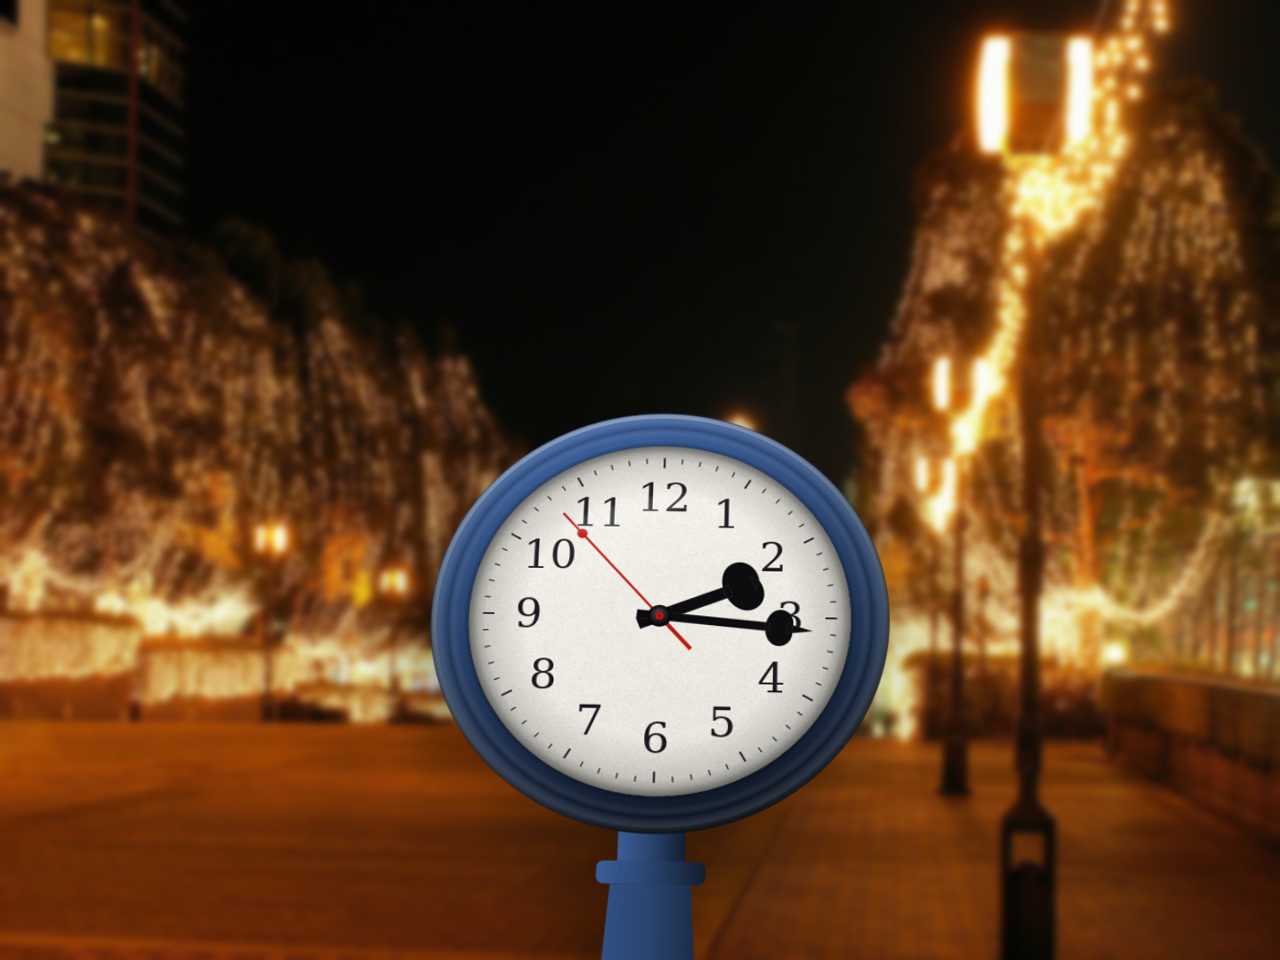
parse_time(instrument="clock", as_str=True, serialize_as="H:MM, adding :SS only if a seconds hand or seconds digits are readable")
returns 2:15:53
